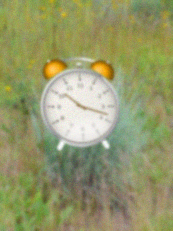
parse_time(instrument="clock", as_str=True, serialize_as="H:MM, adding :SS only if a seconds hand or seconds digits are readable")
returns 10:18
